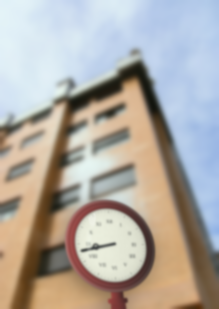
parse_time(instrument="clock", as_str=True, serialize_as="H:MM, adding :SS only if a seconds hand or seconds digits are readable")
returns 8:43
